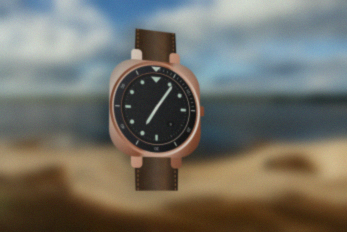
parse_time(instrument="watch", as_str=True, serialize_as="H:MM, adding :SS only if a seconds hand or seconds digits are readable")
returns 7:06
